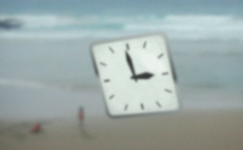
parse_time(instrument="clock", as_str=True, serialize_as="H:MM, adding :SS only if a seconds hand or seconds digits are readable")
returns 2:59
